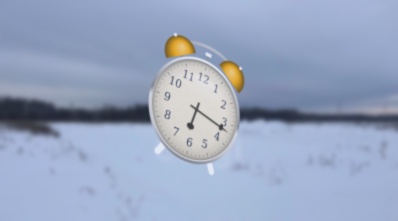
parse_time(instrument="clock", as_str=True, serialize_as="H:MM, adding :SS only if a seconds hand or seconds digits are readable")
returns 6:17
